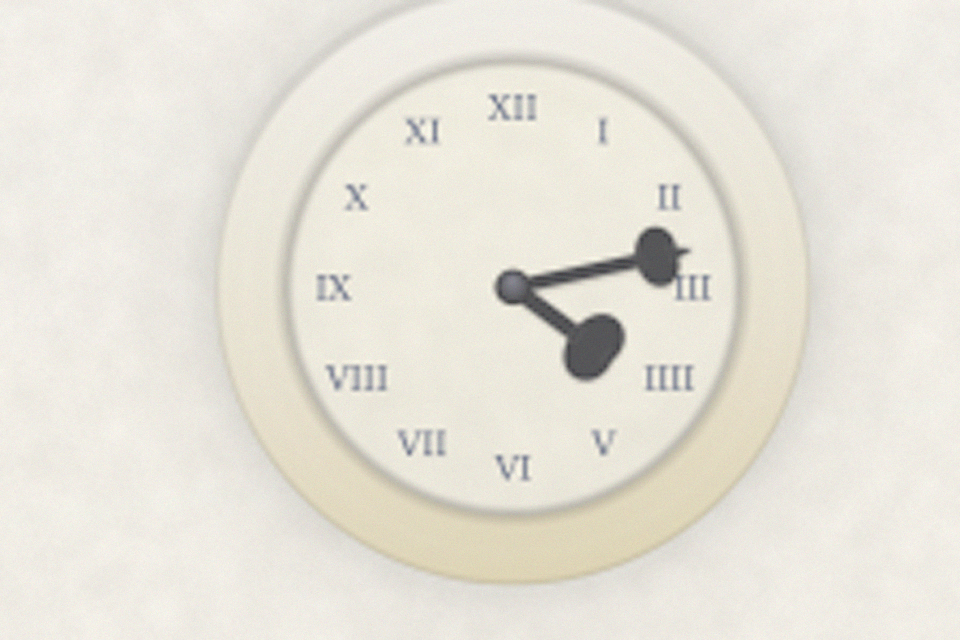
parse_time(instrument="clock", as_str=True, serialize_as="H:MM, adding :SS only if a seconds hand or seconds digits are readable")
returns 4:13
